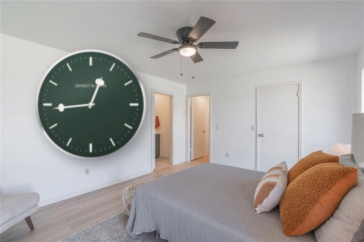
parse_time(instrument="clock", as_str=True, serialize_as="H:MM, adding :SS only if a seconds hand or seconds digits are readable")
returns 12:44
